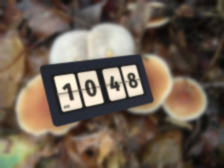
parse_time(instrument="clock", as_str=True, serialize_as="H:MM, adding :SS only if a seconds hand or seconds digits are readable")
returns 10:48
